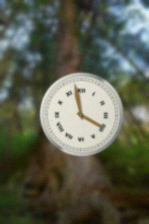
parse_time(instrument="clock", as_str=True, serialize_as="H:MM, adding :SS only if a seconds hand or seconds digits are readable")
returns 3:58
